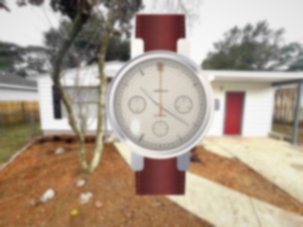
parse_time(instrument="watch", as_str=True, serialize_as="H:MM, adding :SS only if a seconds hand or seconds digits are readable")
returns 10:21
